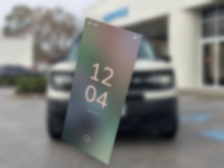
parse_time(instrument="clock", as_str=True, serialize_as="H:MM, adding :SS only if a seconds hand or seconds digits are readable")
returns 12:04
